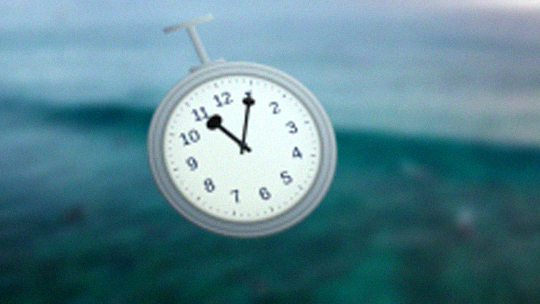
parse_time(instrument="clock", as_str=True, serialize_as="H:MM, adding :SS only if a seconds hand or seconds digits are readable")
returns 11:05
